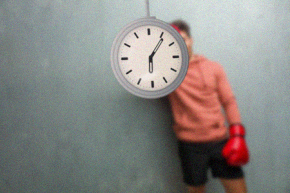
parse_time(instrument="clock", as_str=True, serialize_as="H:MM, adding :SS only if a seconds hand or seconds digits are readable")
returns 6:06
